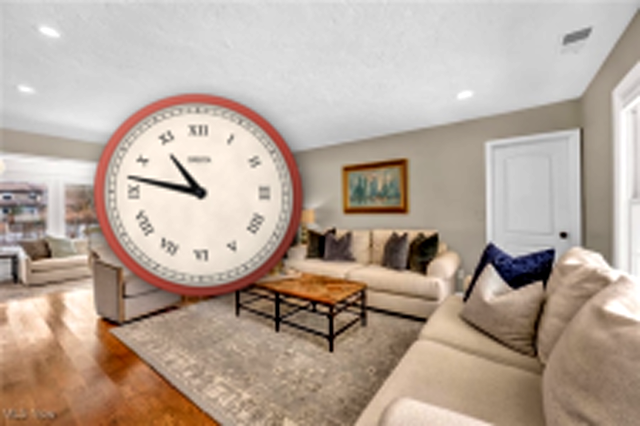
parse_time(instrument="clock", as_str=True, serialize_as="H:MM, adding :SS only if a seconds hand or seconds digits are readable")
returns 10:47
